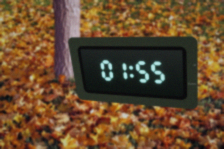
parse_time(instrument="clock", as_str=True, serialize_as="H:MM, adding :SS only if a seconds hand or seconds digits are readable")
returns 1:55
